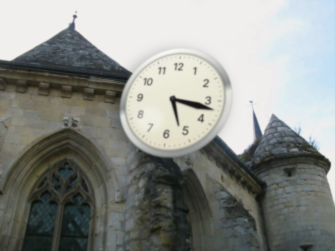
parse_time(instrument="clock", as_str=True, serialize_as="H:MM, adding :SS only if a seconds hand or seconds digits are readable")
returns 5:17
